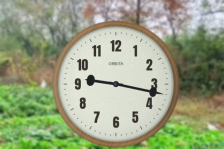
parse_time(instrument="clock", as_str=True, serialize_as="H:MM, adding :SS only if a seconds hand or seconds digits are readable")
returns 9:17
